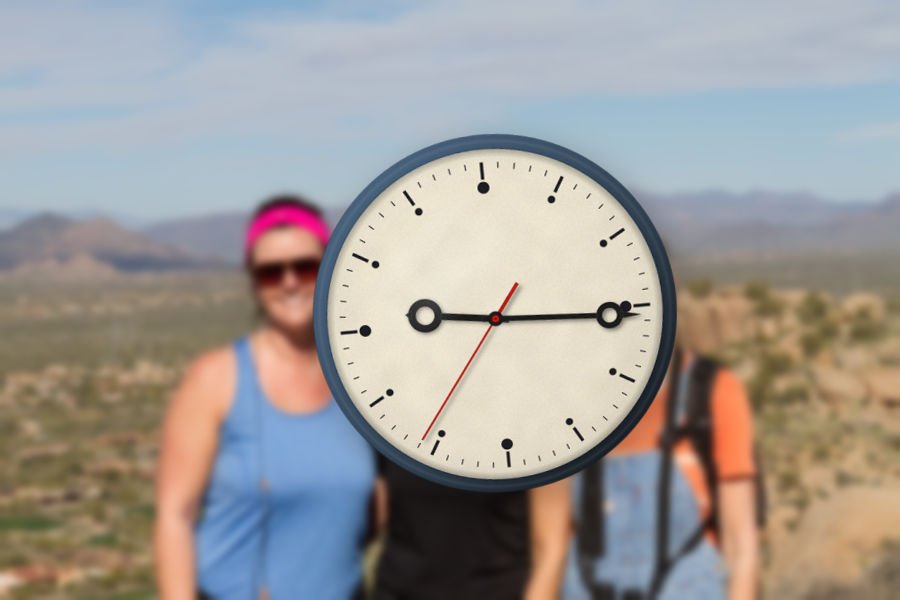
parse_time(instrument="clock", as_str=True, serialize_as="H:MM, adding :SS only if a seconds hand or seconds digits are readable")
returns 9:15:36
